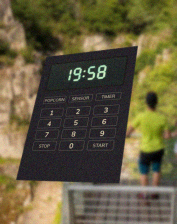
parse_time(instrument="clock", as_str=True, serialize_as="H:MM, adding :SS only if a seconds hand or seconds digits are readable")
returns 19:58
